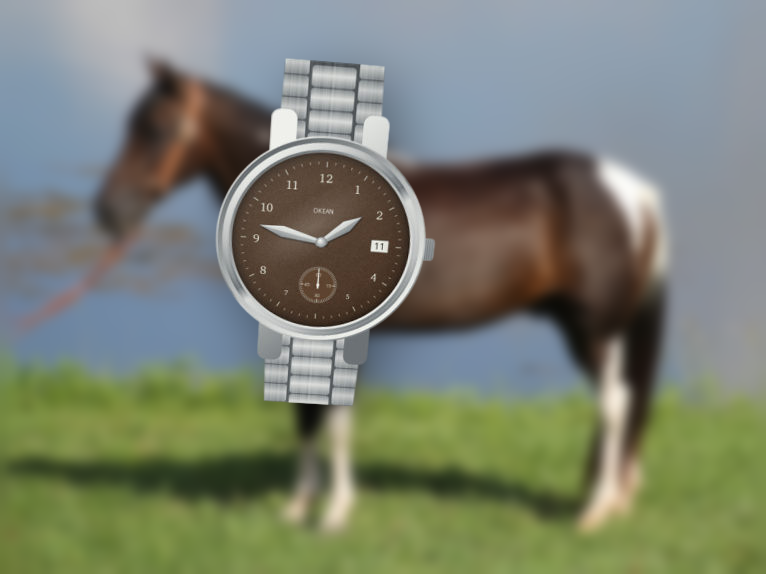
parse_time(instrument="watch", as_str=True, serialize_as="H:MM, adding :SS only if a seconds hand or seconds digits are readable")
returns 1:47
